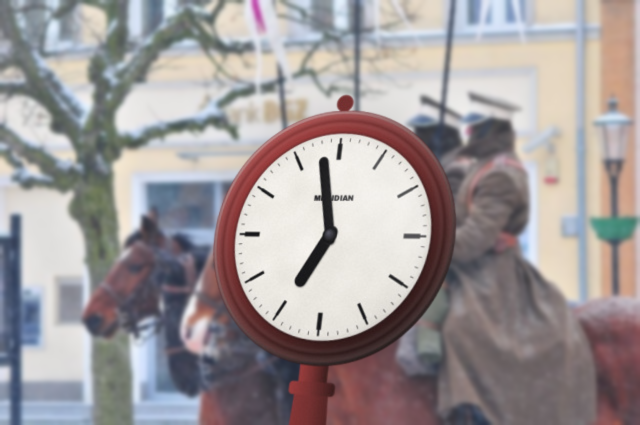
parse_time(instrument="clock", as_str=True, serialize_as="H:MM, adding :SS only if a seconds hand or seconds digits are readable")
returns 6:58
